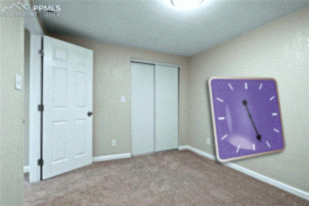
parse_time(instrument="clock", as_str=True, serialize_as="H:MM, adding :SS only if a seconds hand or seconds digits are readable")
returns 11:27
